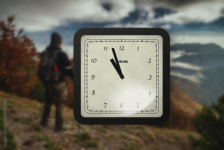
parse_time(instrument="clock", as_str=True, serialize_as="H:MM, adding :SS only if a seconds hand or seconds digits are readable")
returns 10:57
